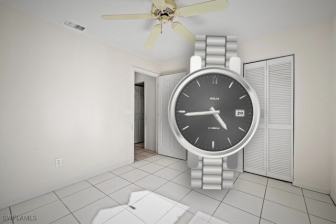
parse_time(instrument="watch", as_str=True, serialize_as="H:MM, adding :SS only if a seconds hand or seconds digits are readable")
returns 4:44
